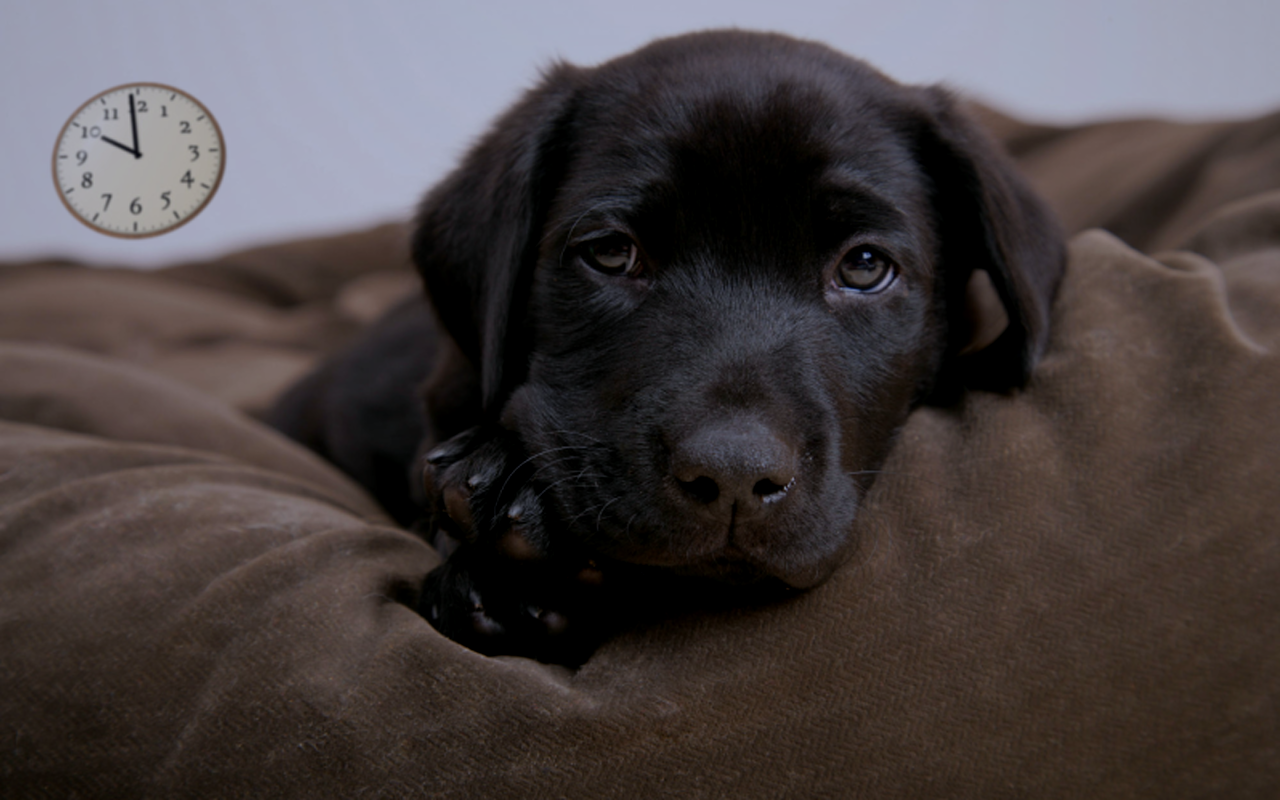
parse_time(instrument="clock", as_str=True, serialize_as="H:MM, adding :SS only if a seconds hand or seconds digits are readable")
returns 9:59
